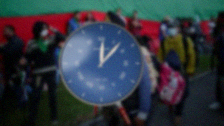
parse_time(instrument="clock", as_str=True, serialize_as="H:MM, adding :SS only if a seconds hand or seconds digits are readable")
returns 12:07
